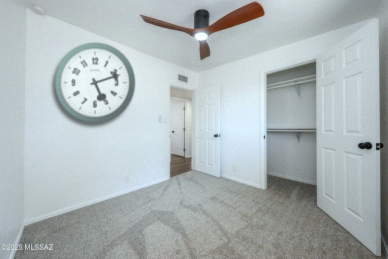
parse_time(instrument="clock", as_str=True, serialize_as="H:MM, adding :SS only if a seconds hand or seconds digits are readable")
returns 5:12
